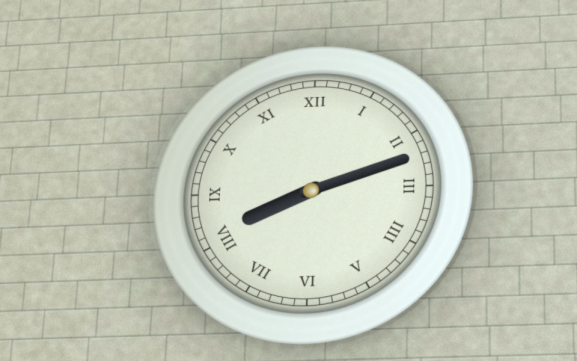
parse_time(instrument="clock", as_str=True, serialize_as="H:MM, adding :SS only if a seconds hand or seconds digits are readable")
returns 8:12
